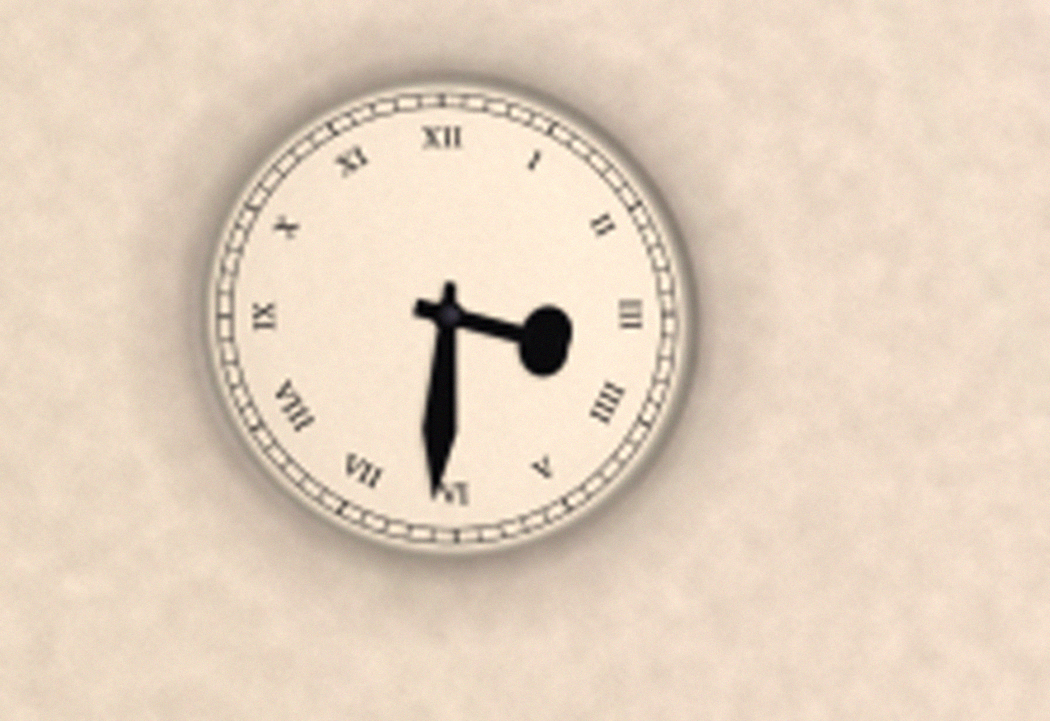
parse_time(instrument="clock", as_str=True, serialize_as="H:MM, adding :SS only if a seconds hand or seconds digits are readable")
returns 3:31
